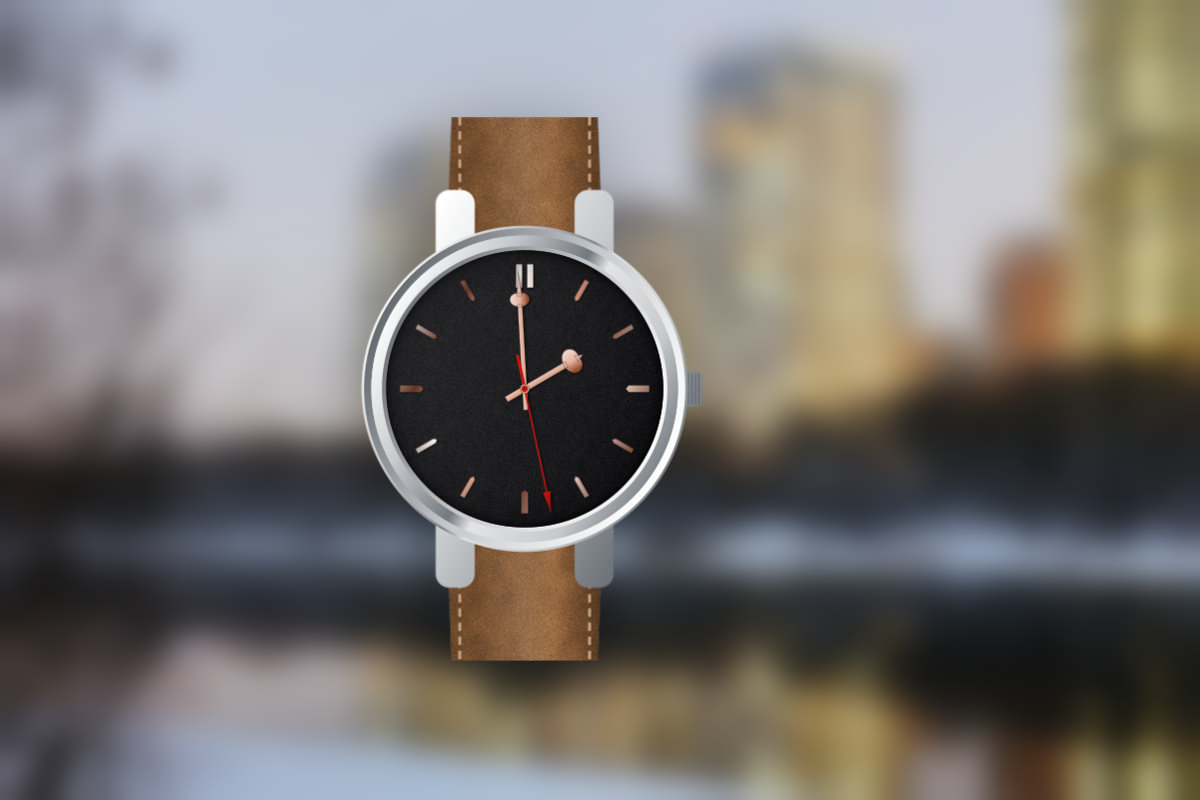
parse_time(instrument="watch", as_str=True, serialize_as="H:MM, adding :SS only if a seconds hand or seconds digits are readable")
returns 1:59:28
